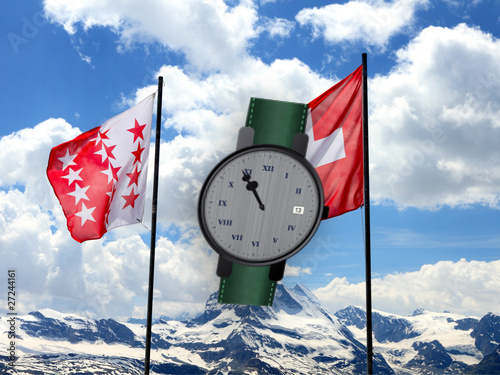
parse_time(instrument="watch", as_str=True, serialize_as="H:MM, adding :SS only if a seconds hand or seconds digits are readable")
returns 10:54
